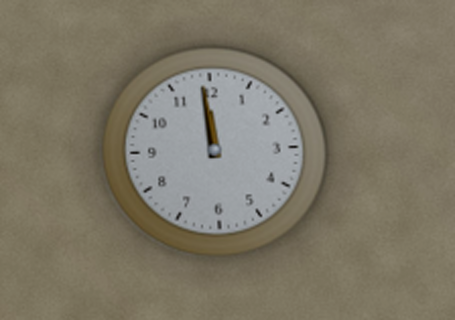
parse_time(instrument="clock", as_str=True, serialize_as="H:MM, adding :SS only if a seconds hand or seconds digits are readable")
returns 11:59
